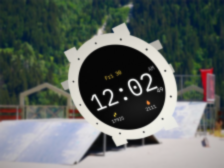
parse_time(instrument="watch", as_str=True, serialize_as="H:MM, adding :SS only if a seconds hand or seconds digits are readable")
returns 12:02
